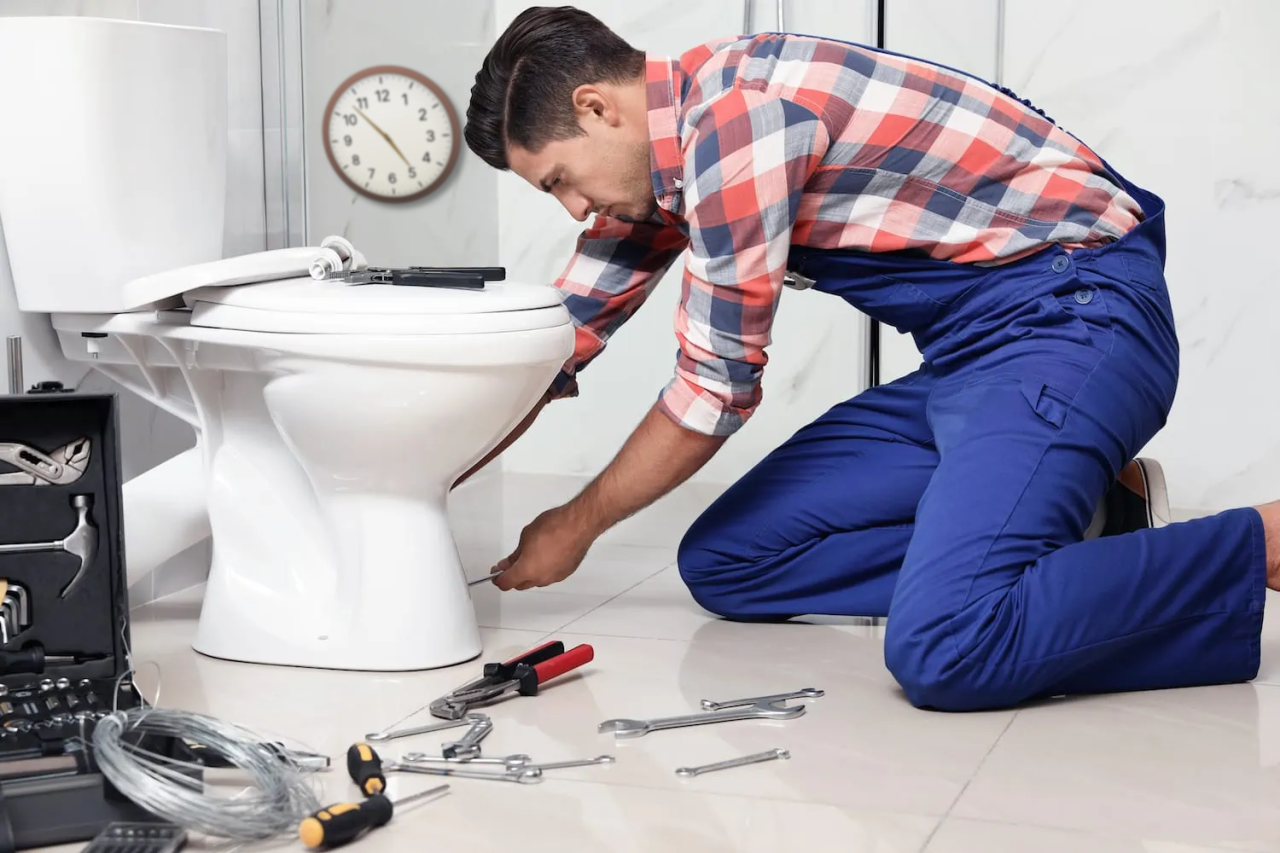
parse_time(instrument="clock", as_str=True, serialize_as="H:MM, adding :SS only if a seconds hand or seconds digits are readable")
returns 4:53
